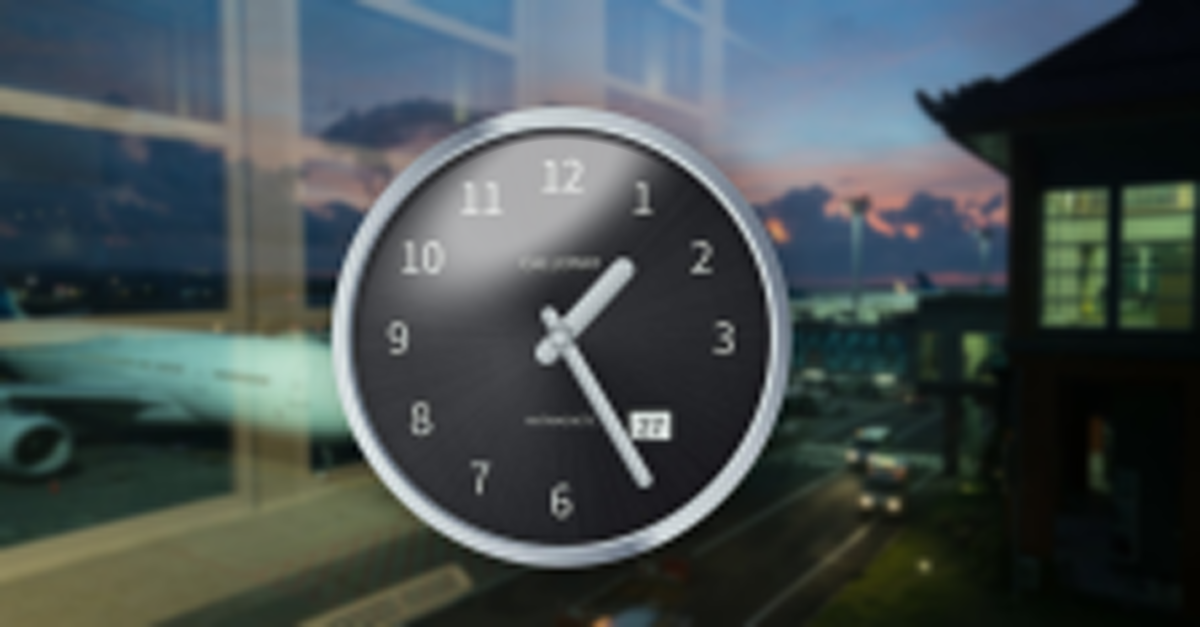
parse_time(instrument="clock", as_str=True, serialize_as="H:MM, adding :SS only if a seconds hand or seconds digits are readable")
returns 1:25
